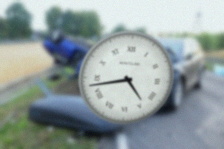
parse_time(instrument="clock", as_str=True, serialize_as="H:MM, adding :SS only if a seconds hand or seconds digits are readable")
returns 4:43
